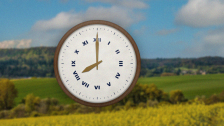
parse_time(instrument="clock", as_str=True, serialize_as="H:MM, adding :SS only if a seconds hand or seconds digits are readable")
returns 8:00
